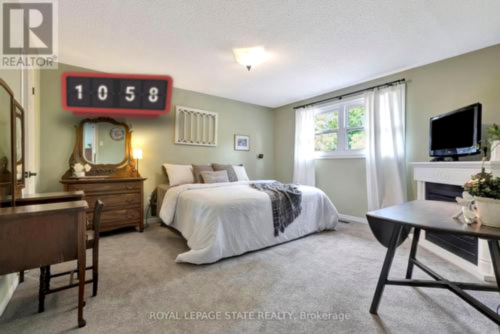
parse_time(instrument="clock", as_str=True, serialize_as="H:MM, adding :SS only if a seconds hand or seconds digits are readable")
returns 10:58
